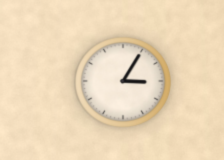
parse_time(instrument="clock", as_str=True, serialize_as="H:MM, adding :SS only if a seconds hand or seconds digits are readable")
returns 3:05
